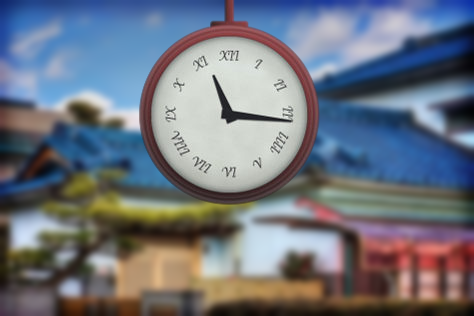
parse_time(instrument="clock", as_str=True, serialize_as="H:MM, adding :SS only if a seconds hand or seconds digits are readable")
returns 11:16
